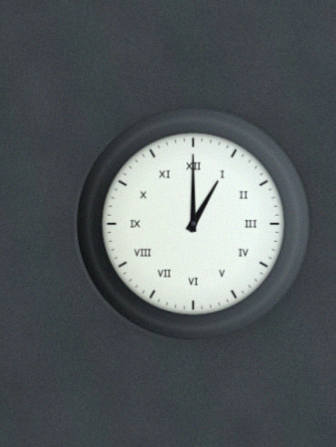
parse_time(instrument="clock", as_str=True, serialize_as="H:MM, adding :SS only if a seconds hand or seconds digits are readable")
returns 1:00
